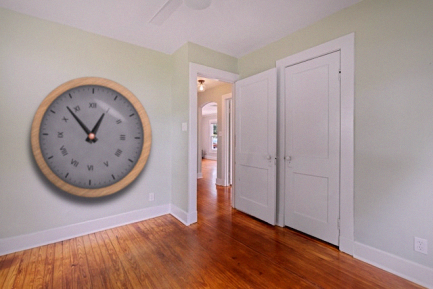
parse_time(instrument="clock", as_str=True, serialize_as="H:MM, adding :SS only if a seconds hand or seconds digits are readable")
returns 12:53
